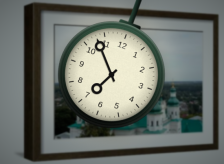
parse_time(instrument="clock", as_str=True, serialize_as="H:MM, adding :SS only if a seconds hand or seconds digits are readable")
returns 6:53
